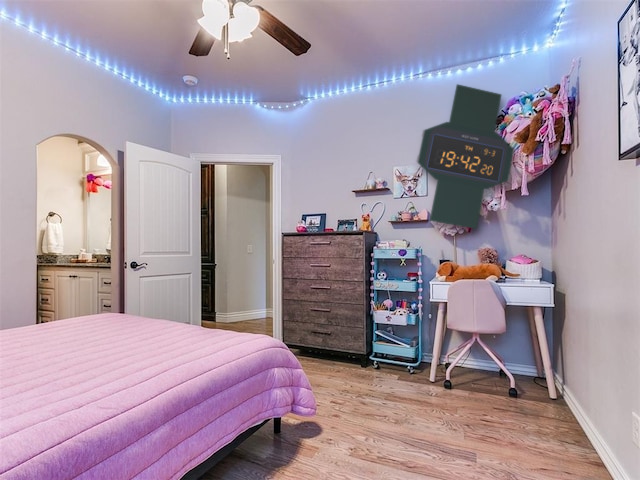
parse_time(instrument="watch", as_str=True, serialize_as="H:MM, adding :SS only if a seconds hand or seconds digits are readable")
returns 19:42:20
